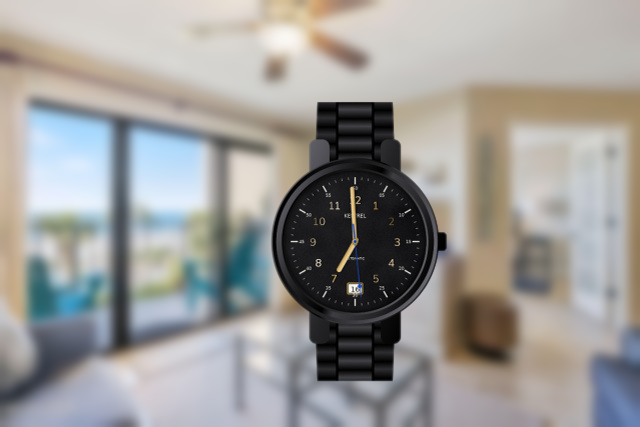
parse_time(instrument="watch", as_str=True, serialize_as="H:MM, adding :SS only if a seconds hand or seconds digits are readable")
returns 6:59:29
